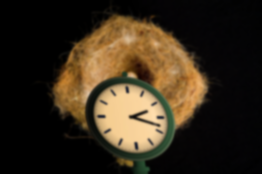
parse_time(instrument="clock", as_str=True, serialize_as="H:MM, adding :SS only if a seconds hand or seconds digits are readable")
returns 2:18
